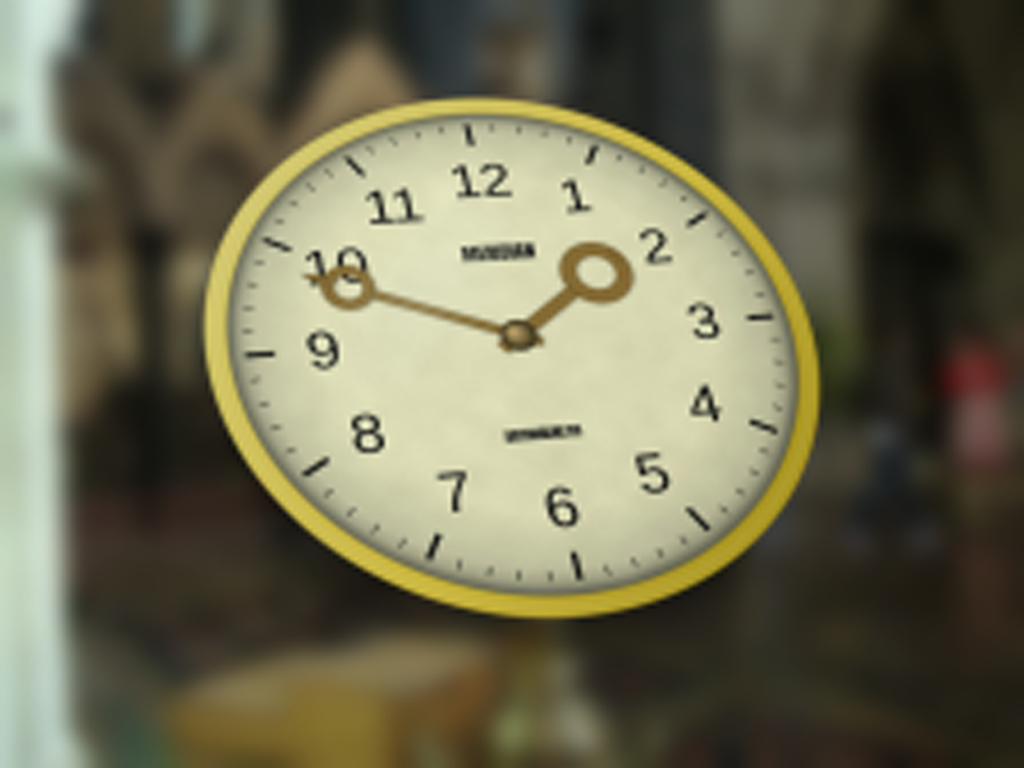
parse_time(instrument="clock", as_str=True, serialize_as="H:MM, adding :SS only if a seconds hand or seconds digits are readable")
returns 1:49
